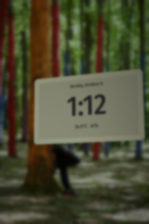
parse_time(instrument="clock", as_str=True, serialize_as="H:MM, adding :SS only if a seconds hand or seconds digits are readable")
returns 1:12
